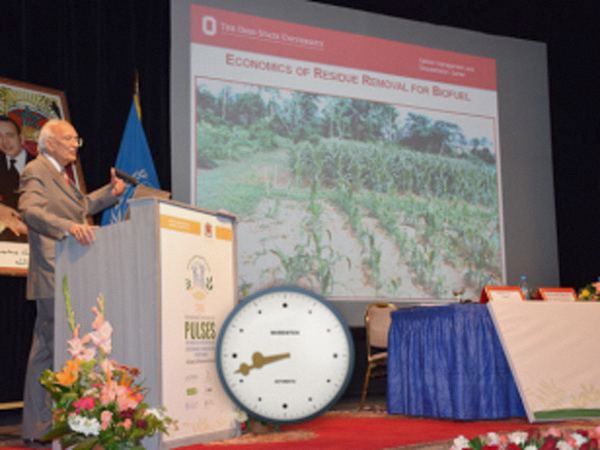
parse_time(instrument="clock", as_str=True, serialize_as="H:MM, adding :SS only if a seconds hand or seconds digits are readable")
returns 8:42
